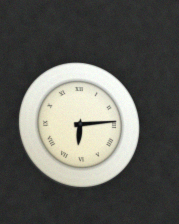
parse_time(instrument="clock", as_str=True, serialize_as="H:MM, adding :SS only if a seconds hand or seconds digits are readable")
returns 6:14
